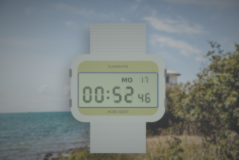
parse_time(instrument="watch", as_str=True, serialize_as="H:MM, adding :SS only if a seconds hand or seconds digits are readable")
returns 0:52:46
